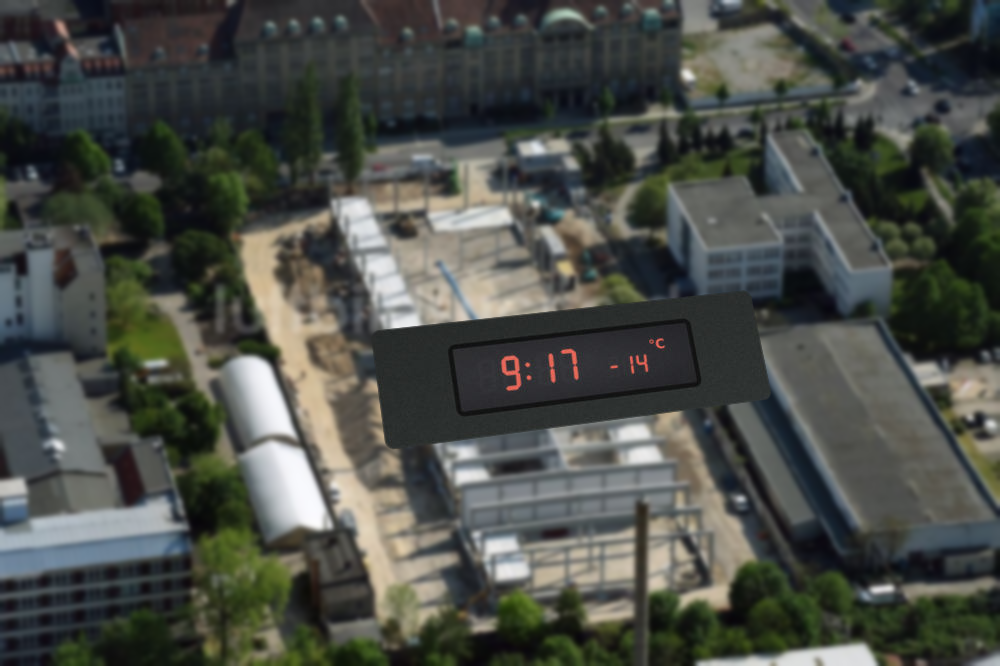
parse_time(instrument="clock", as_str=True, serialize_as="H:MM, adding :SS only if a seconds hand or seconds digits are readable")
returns 9:17
